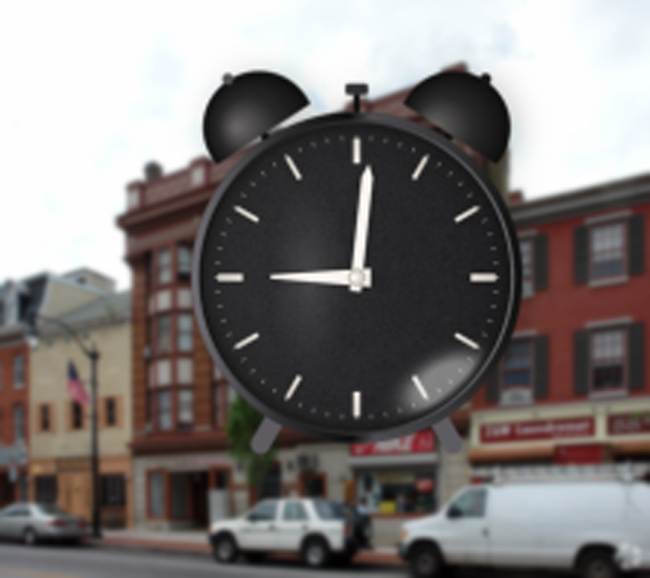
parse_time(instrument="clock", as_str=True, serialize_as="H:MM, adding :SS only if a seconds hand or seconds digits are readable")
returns 9:01
